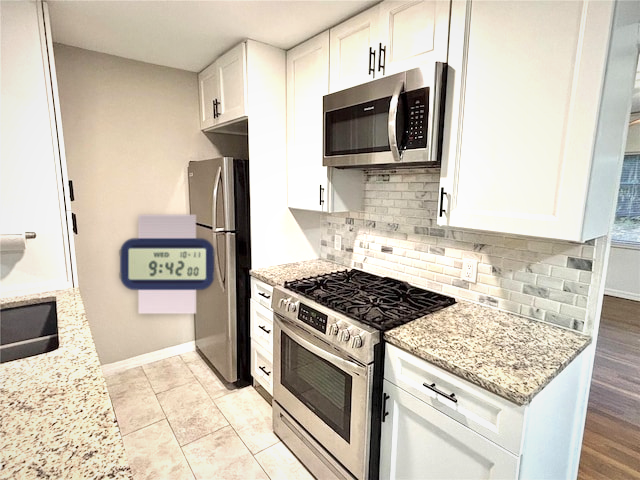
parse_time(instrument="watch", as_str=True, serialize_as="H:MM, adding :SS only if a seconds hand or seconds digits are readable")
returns 9:42
